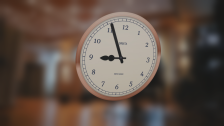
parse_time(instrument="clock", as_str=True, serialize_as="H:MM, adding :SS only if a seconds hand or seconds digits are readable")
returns 8:56
